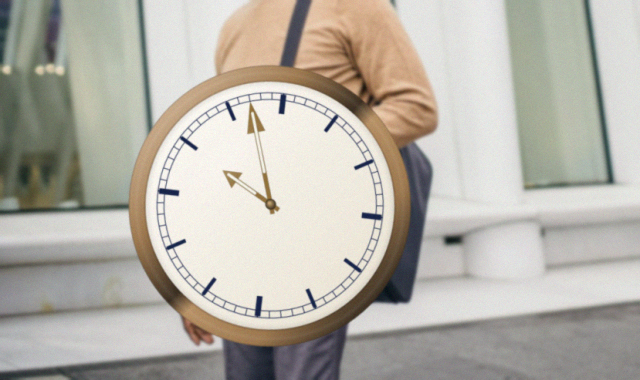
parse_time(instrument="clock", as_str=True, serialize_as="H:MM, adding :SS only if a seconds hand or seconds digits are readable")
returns 9:57
